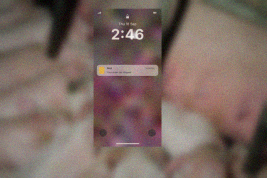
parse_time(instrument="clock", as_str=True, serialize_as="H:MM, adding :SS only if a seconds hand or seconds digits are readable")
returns 2:46
